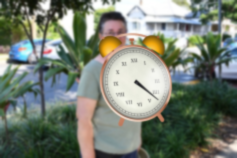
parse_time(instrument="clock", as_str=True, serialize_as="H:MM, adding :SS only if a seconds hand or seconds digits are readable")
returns 4:22
